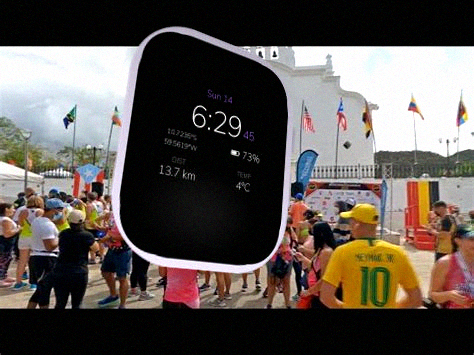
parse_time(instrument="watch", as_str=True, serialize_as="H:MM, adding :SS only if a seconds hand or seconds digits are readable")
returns 6:29:45
